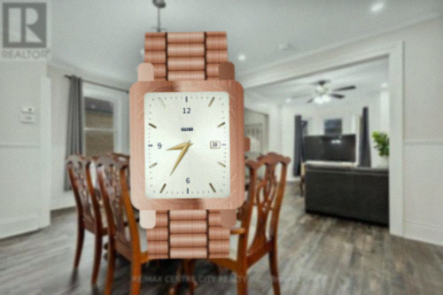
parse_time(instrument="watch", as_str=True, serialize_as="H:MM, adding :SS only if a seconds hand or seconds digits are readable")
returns 8:35
